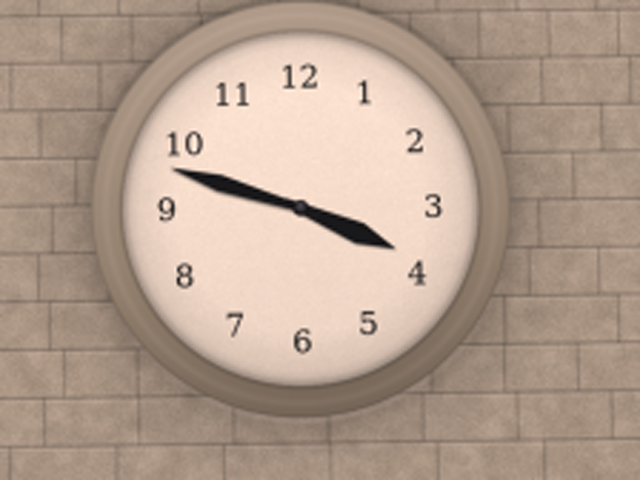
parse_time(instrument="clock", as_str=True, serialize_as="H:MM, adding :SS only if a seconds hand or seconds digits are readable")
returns 3:48
